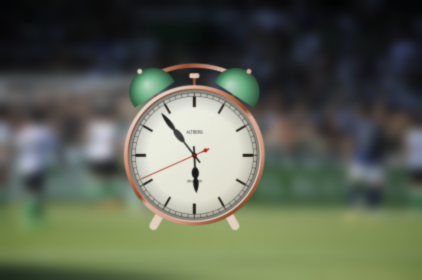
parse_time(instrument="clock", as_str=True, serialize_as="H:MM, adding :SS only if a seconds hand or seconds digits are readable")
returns 5:53:41
